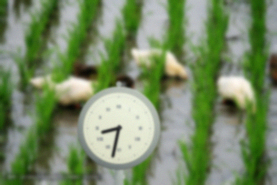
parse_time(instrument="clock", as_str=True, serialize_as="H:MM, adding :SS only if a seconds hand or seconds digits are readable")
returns 8:32
